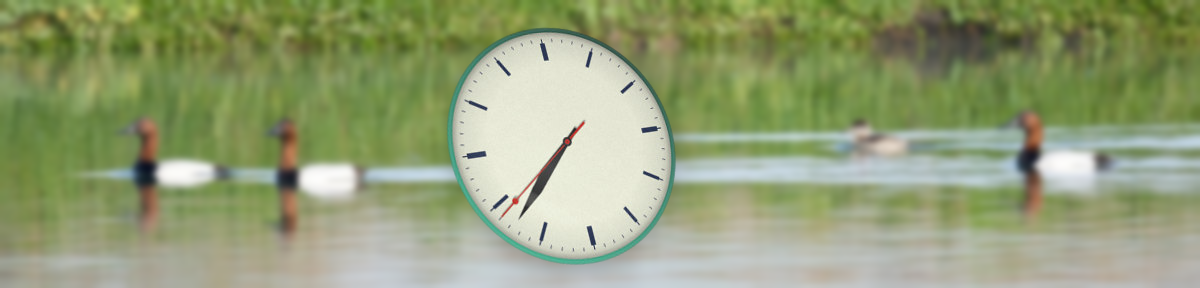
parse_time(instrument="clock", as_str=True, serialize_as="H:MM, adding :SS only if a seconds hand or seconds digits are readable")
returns 7:37:39
